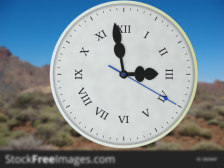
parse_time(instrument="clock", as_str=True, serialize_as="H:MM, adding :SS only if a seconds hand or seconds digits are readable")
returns 2:58:20
